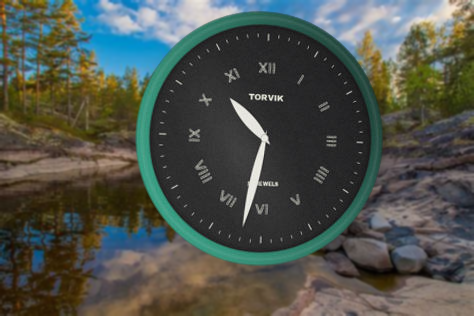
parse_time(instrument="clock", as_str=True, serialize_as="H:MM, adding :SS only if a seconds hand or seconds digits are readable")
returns 10:32
